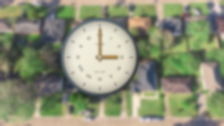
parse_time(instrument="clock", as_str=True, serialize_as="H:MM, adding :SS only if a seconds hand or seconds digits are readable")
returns 3:00
